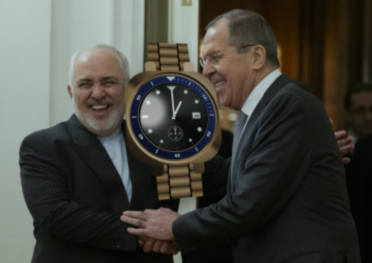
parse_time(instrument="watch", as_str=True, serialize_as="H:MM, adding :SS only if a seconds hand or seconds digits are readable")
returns 1:00
